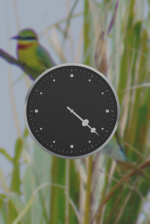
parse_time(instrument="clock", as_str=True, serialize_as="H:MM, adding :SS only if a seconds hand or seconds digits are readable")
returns 4:22
